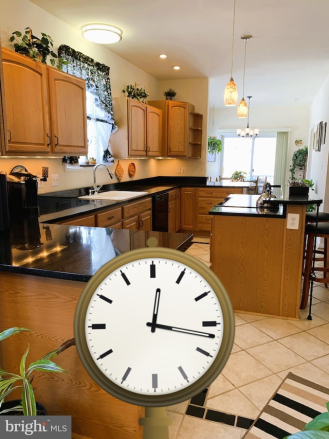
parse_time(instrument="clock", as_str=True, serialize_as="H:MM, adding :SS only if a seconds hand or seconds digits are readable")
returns 12:17
